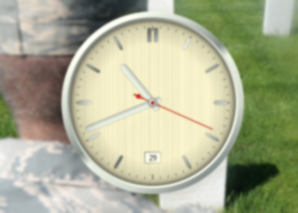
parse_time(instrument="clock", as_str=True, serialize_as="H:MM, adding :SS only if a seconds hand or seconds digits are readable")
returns 10:41:19
